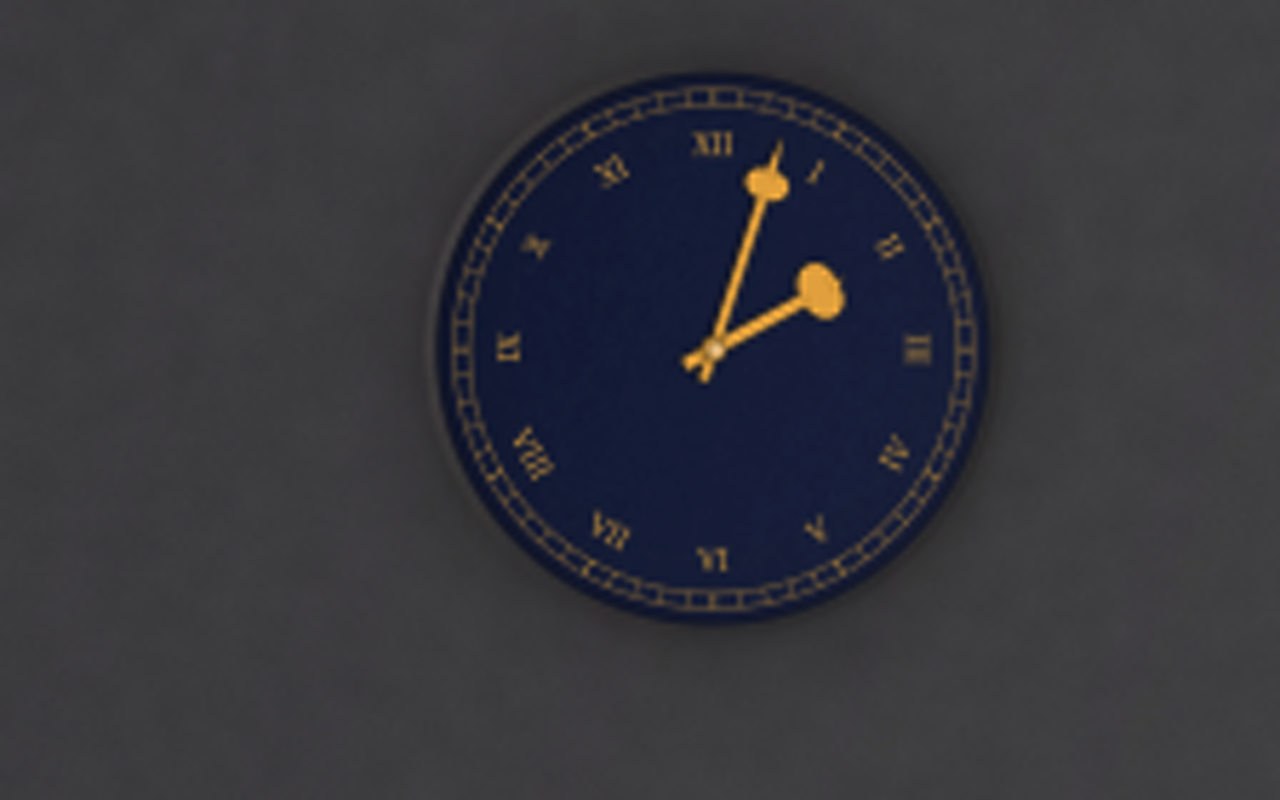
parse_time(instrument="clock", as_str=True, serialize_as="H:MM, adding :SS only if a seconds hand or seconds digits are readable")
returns 2:03
